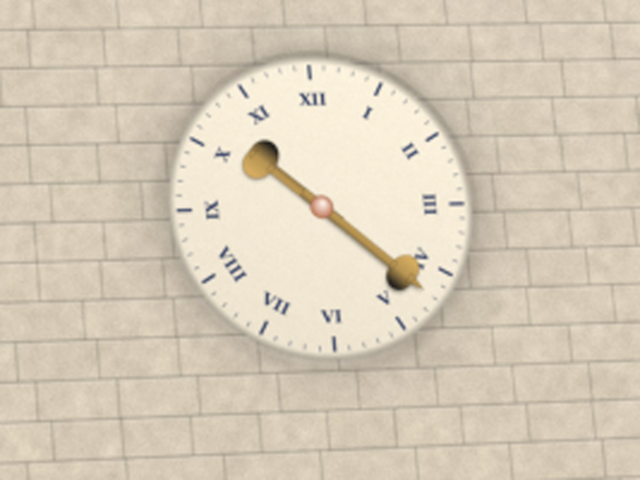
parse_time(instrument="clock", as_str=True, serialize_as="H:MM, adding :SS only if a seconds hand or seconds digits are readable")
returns 10:22
